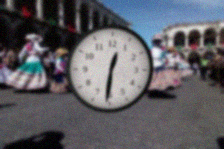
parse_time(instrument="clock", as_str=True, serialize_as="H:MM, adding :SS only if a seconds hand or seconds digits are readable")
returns 12:31
